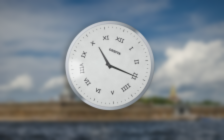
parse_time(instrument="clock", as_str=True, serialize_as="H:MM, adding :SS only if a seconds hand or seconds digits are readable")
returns 10:15
